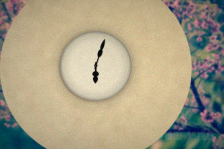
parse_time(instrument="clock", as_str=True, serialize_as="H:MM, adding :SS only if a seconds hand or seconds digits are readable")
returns 6:03
